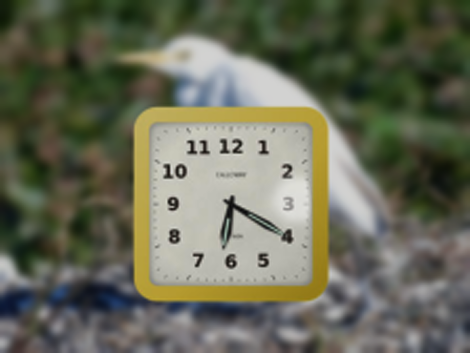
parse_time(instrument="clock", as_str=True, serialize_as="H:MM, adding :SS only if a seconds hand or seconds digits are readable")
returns 6:20
